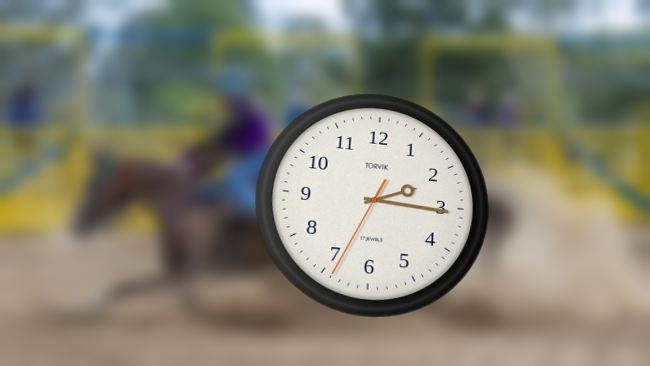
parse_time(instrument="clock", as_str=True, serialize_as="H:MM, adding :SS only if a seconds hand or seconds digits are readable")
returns 2:15:34
